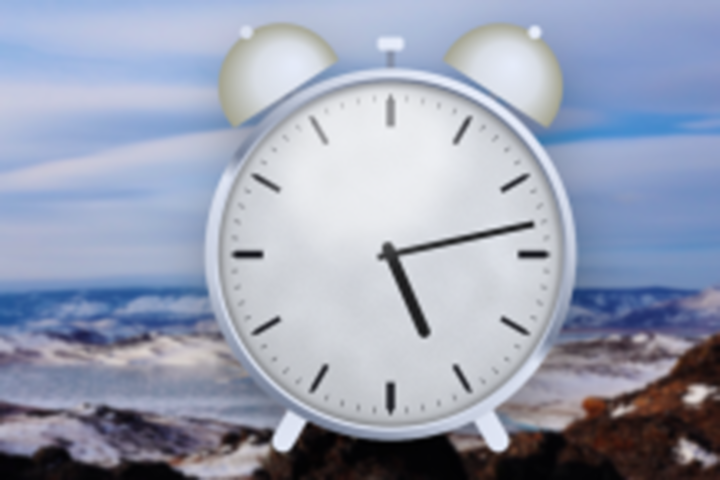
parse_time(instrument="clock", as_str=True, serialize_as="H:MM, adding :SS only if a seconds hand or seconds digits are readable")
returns 5:13
